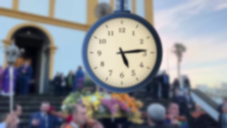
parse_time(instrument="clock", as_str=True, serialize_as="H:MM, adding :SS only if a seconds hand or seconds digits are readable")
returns 5:14
